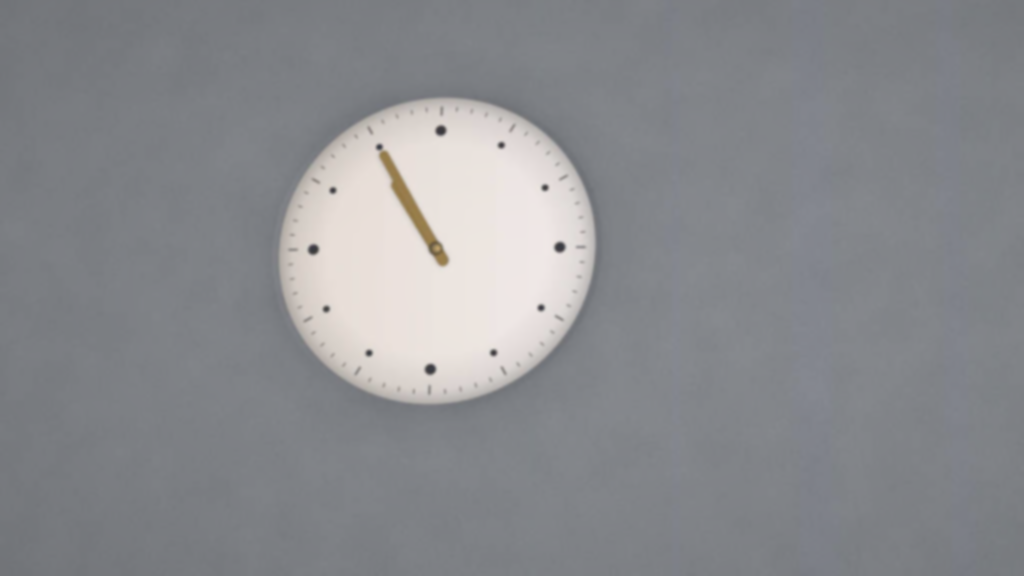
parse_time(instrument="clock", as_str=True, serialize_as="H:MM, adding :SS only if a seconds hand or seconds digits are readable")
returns 10:55
